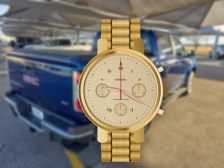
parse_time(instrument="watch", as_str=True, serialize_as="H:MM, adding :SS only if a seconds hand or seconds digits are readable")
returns 9:20
